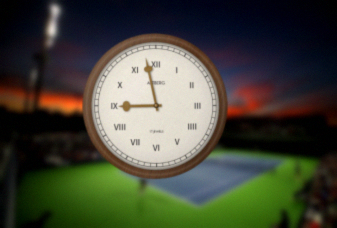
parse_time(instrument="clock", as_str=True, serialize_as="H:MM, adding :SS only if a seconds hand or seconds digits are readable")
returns 8:58
